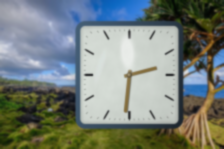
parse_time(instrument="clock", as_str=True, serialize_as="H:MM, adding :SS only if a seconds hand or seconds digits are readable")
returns 2:31
